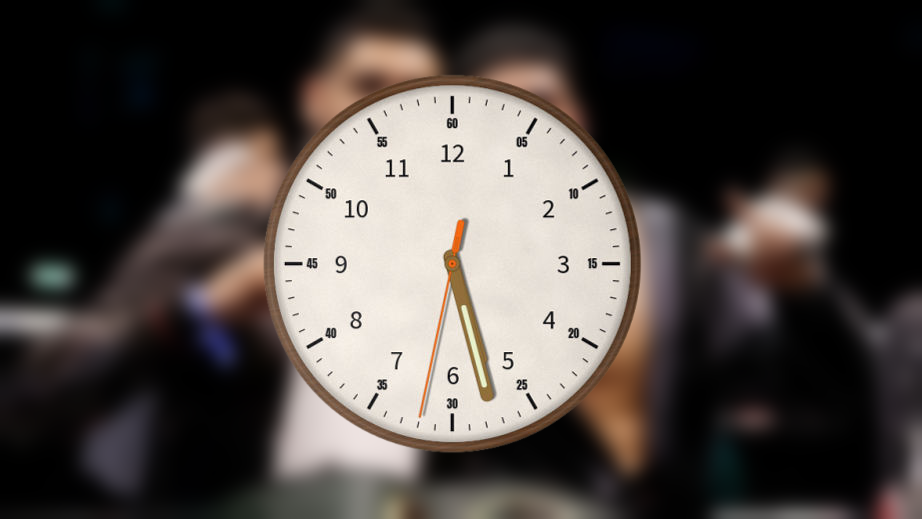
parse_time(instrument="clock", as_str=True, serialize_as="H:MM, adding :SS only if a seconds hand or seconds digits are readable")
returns 5:27:32
